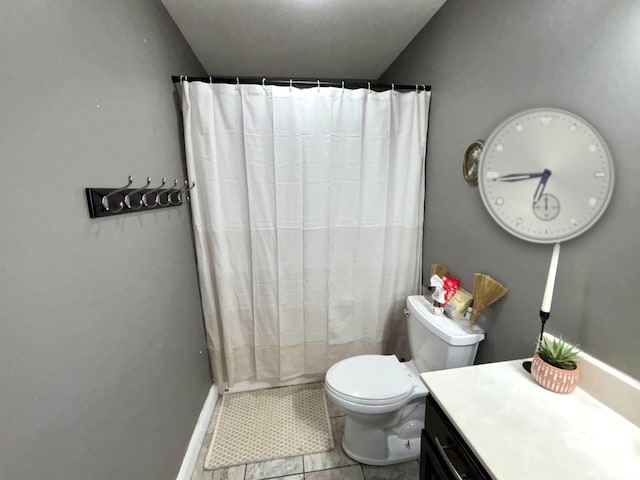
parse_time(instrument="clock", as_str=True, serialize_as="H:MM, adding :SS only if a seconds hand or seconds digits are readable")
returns 6:44
